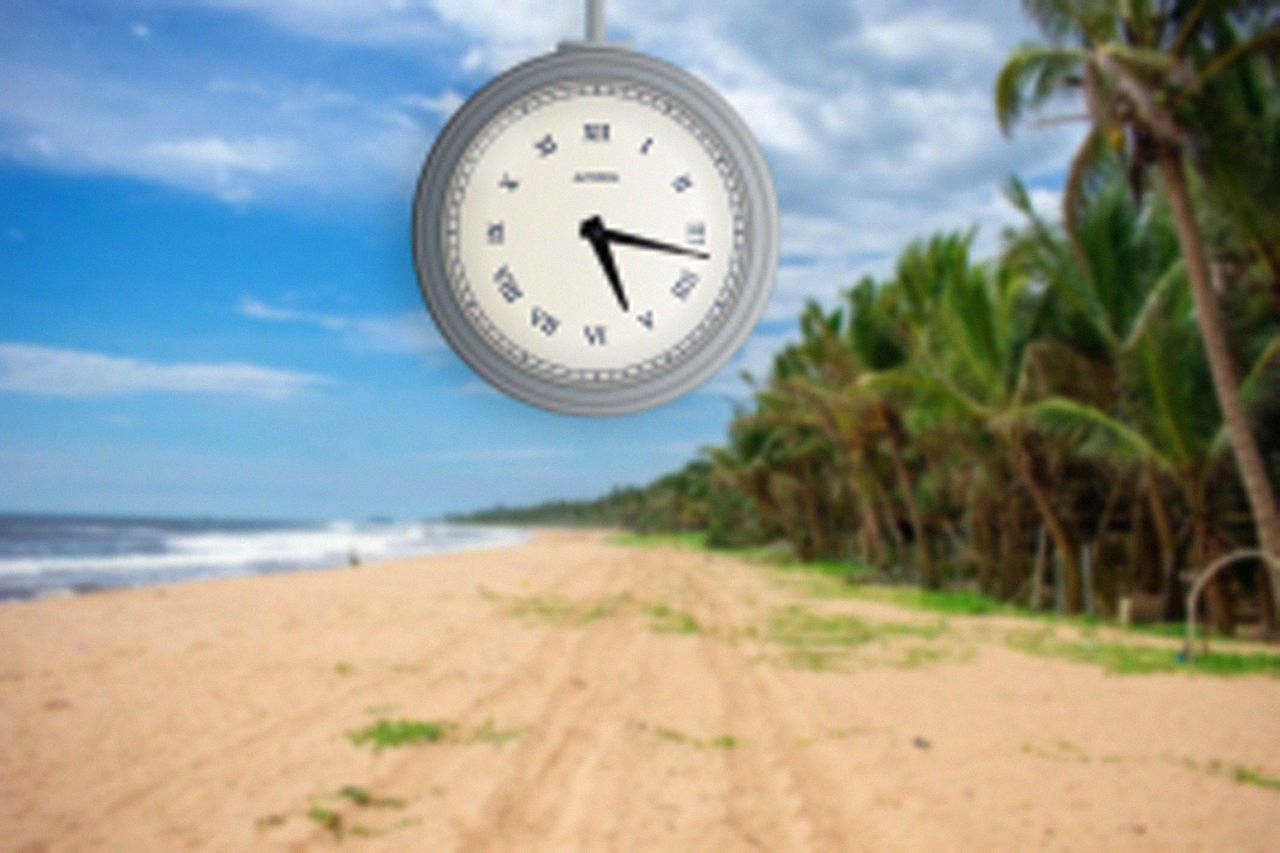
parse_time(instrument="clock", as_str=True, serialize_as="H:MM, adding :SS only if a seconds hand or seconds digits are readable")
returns 5:17
